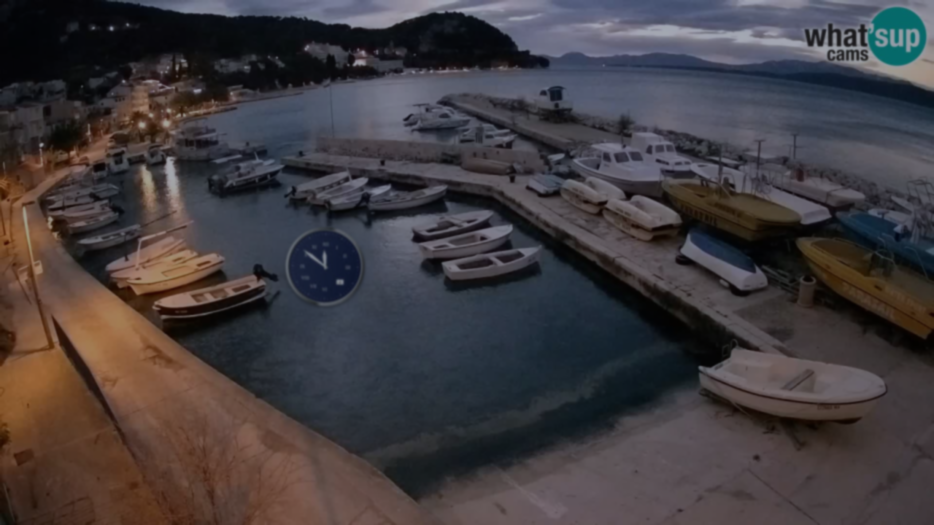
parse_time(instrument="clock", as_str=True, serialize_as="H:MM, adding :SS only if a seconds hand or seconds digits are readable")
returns 11:51
